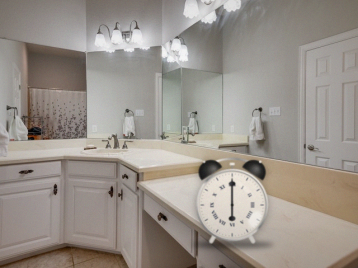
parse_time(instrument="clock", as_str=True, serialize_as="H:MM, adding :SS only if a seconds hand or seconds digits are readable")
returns 6:00
